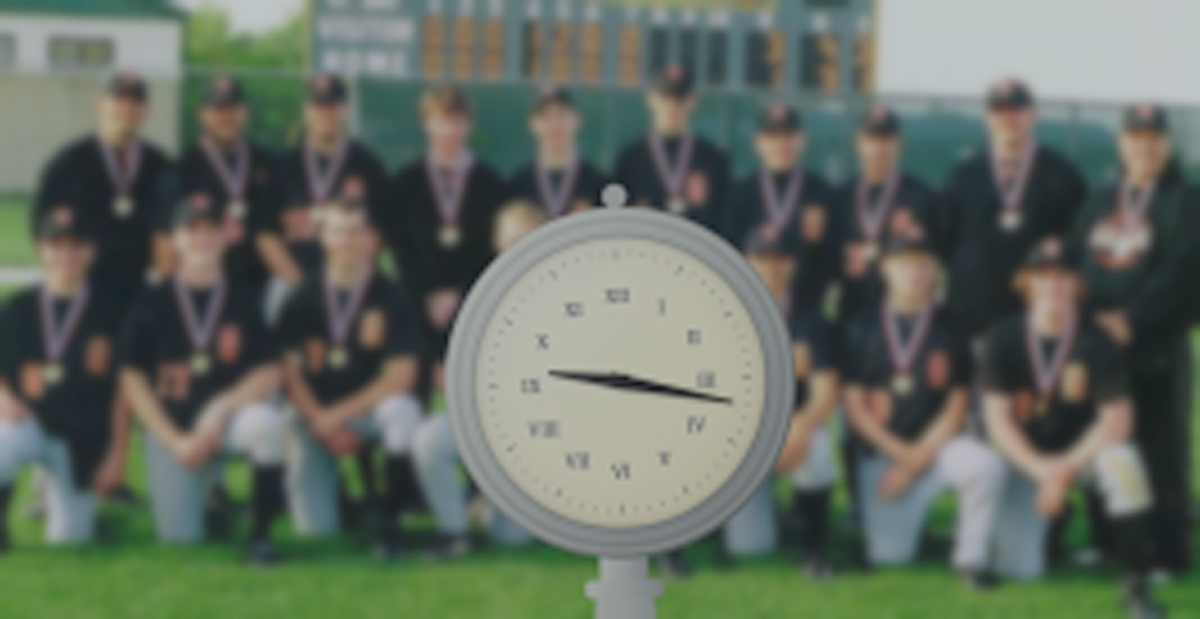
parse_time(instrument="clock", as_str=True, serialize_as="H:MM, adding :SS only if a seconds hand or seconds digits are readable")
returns 9:17
